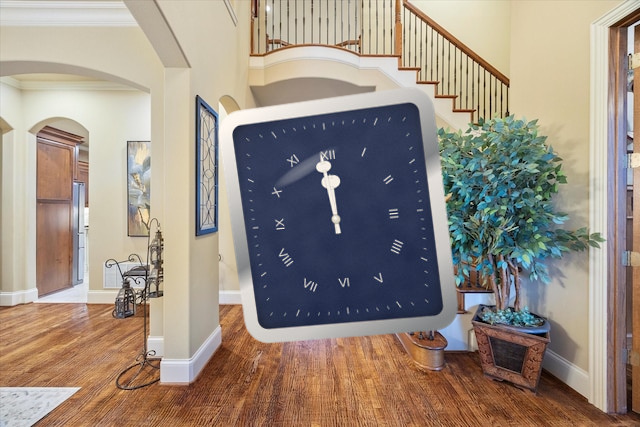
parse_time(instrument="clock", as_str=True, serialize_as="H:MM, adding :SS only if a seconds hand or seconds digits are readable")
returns 11:59
